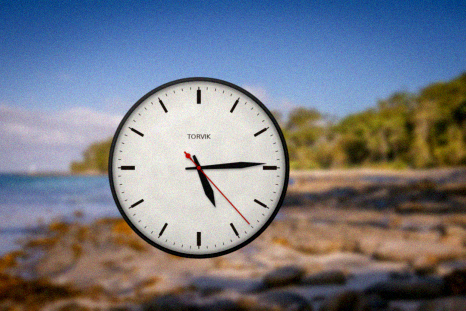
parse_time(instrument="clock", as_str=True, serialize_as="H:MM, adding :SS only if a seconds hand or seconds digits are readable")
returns 5:14:23
